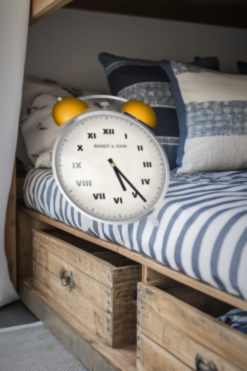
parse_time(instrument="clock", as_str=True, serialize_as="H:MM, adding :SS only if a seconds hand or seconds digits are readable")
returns 5:24
